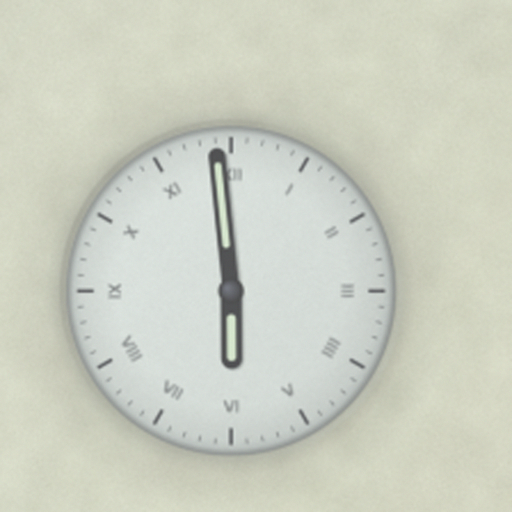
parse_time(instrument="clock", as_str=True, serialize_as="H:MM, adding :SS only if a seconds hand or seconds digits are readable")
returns 5:59
